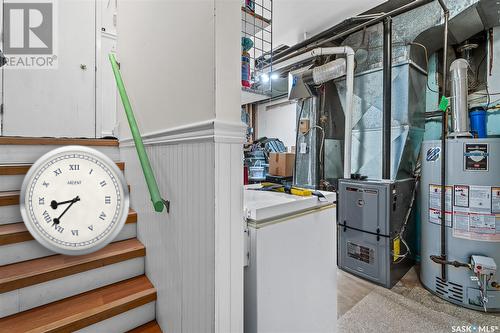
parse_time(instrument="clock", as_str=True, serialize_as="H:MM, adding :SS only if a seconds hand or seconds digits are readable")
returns 8:37
